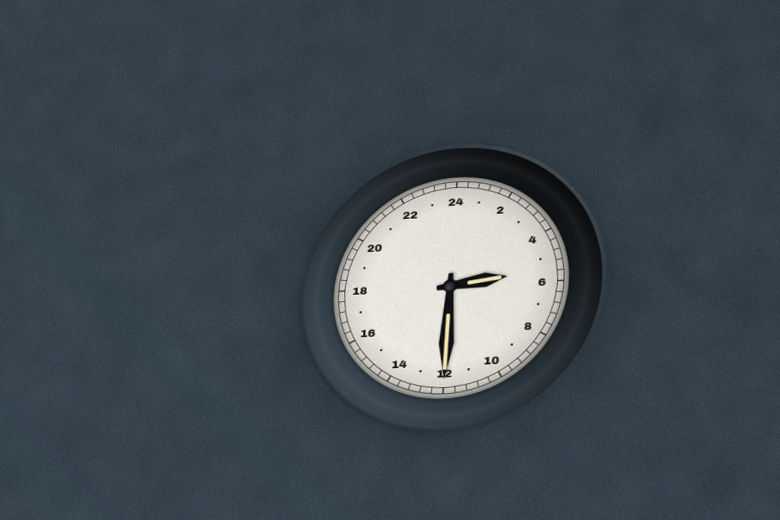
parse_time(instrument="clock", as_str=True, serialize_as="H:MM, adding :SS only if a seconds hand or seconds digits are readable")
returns 5:30
